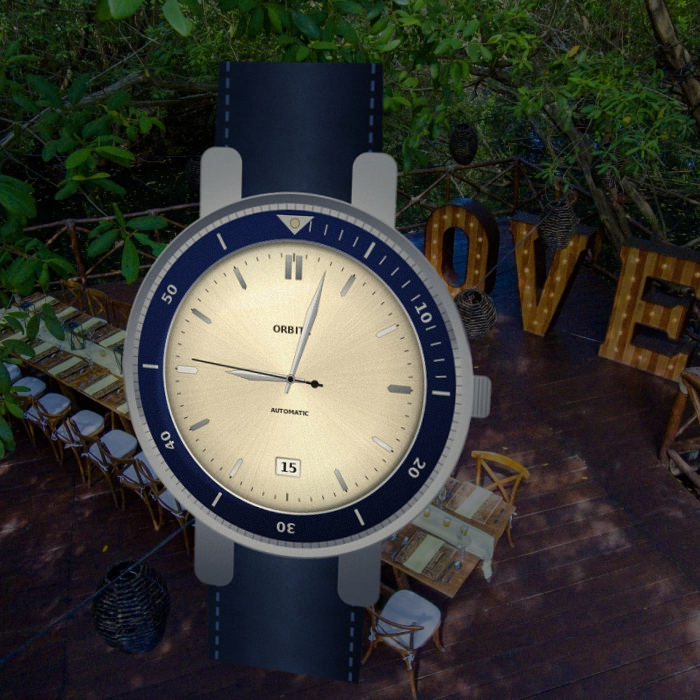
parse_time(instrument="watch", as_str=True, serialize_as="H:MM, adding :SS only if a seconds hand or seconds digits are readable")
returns 9:02:46
